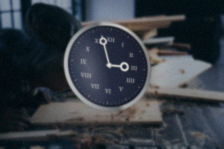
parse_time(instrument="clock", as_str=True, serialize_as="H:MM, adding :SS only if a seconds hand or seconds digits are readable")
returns 2:57
